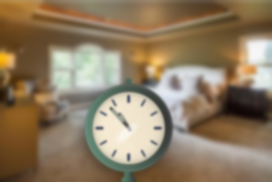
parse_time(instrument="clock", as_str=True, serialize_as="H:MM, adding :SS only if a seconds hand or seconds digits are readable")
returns 10:53
